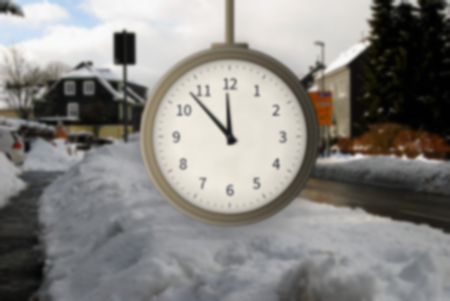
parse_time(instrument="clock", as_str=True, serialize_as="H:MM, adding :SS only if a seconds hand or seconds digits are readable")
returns 11:53
